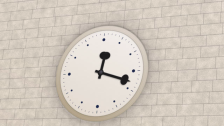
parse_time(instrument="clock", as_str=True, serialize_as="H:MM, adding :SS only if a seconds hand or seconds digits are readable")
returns 12:18
